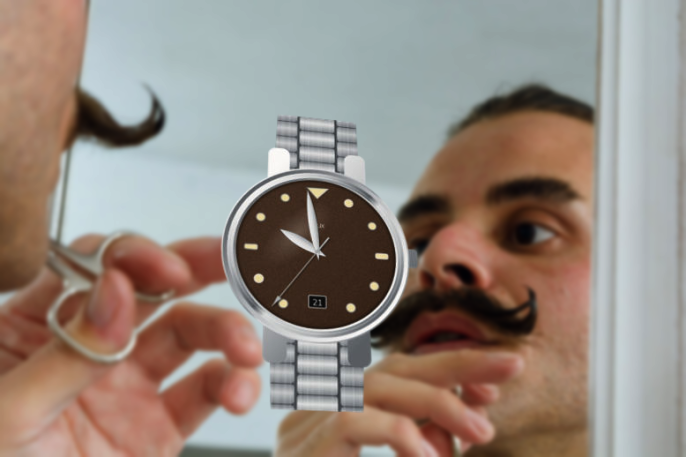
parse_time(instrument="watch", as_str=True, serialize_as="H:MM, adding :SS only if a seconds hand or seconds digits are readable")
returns 9:58:36
